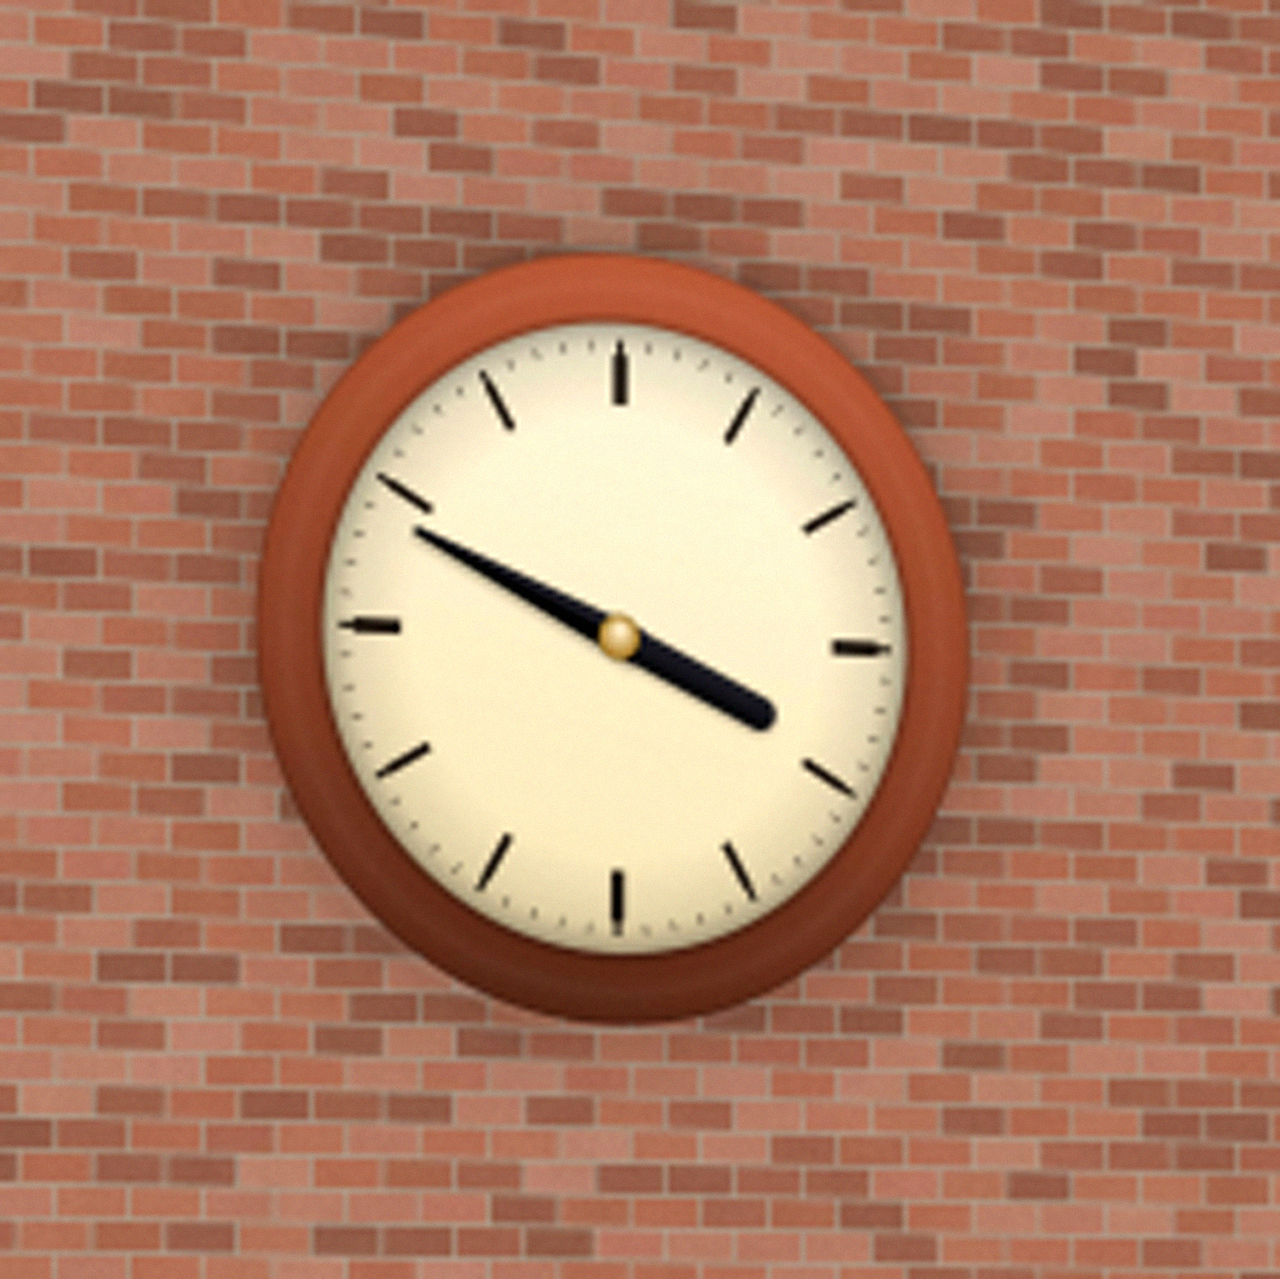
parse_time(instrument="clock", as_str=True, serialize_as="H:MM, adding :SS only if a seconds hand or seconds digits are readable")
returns 3:49
